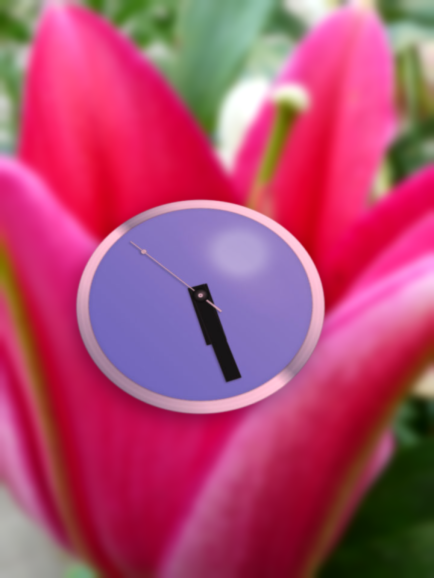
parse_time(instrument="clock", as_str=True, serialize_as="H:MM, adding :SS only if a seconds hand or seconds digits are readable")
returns 5:26:52
